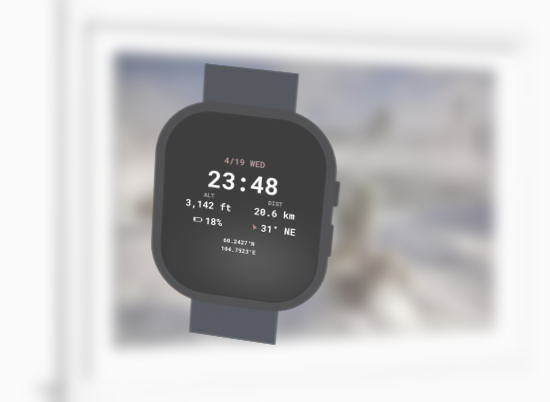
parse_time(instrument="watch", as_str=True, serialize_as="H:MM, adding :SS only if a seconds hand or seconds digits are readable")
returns 23:48
